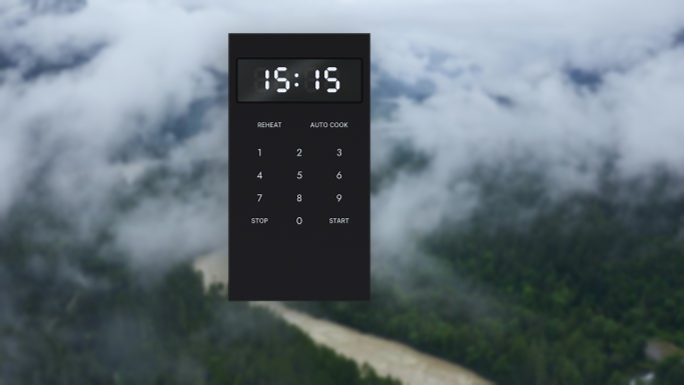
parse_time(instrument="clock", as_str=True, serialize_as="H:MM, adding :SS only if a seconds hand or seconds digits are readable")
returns 15:15
